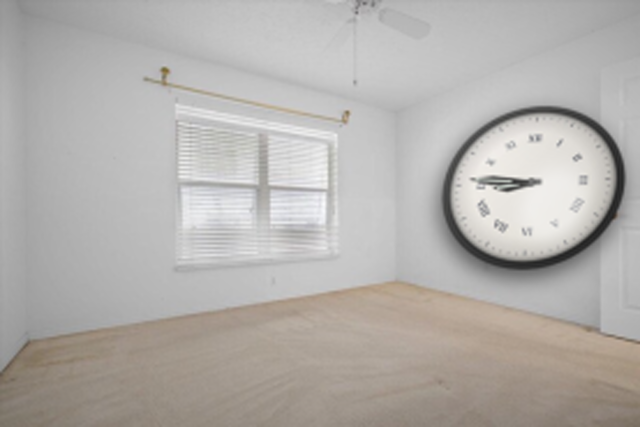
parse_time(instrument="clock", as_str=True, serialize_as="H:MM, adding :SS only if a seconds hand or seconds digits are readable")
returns 8:46
